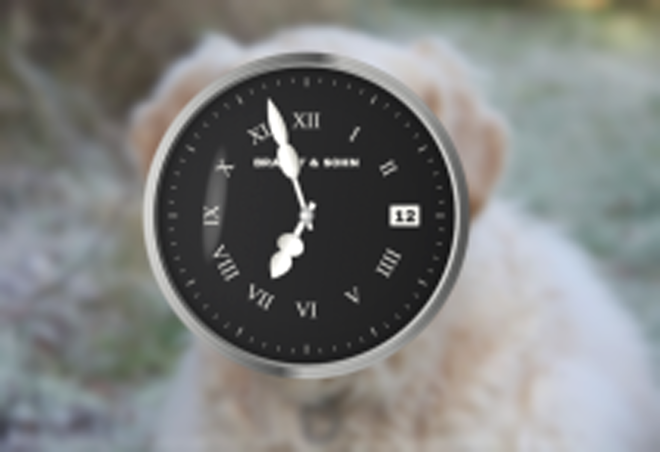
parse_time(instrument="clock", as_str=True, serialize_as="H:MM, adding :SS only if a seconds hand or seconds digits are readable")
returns 6:57
